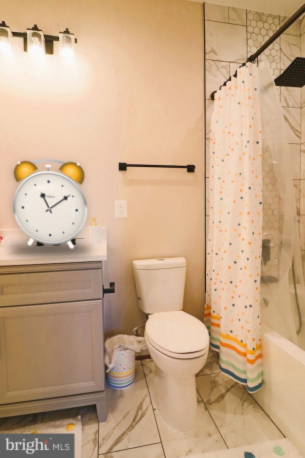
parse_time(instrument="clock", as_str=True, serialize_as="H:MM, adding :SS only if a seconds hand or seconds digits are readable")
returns 11:09
